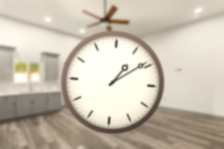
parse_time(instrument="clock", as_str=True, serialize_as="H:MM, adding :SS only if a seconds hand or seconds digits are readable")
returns 1:09
